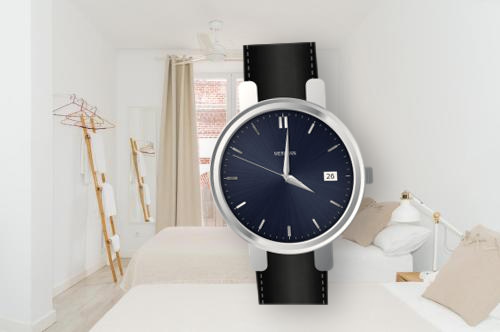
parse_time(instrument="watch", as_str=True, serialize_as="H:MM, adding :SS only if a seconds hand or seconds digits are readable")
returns 4:00:49
